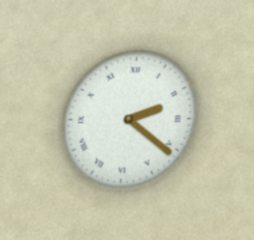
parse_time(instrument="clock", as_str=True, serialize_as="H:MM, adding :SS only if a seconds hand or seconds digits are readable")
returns 2:21
